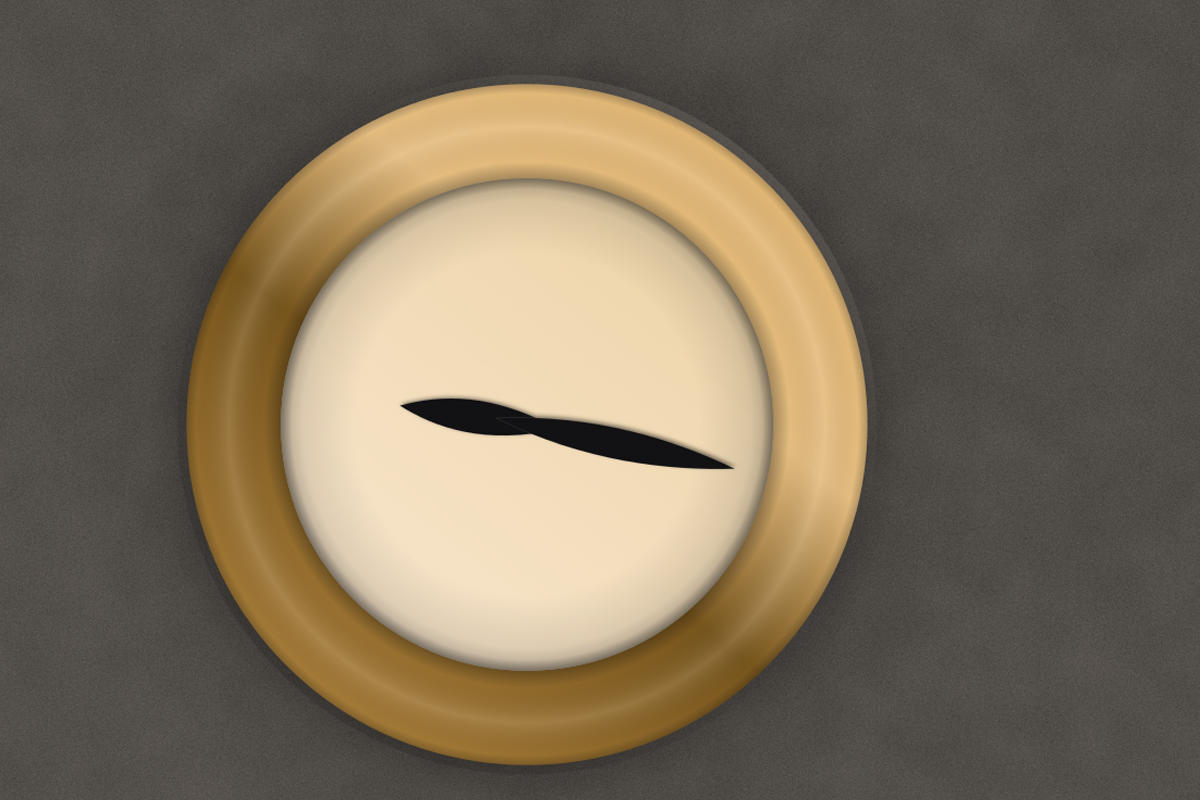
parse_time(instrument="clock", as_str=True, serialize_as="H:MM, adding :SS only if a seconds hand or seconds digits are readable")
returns 9:17
